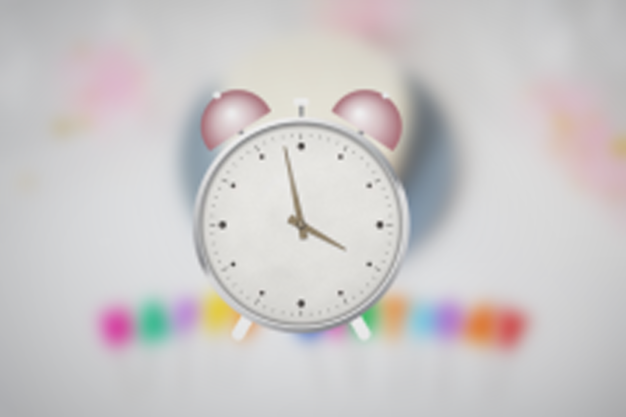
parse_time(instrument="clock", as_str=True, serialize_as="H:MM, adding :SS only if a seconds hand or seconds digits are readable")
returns 3:58
